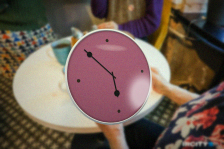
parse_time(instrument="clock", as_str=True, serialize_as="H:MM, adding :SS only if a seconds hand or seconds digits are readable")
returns 5:53
